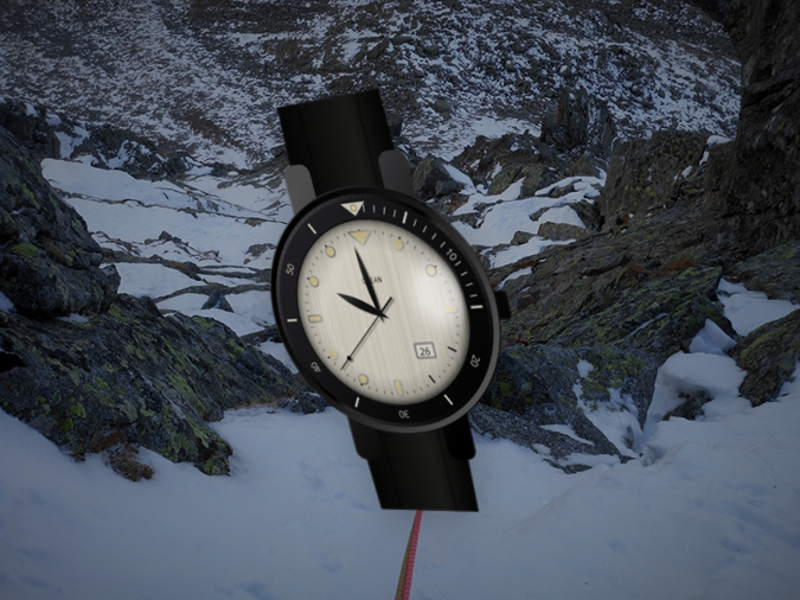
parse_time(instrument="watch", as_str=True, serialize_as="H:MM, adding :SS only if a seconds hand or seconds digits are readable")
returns 9:58:38
